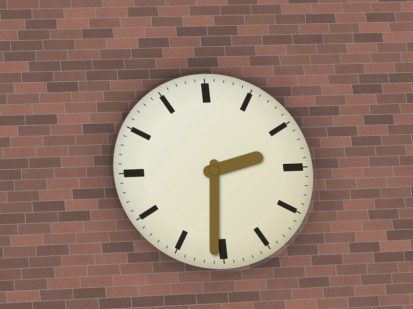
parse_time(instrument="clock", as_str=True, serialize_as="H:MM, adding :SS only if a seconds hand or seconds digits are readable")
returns 2:31
